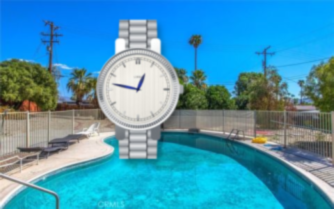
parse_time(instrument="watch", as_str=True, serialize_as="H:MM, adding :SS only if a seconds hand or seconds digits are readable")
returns 12:47
